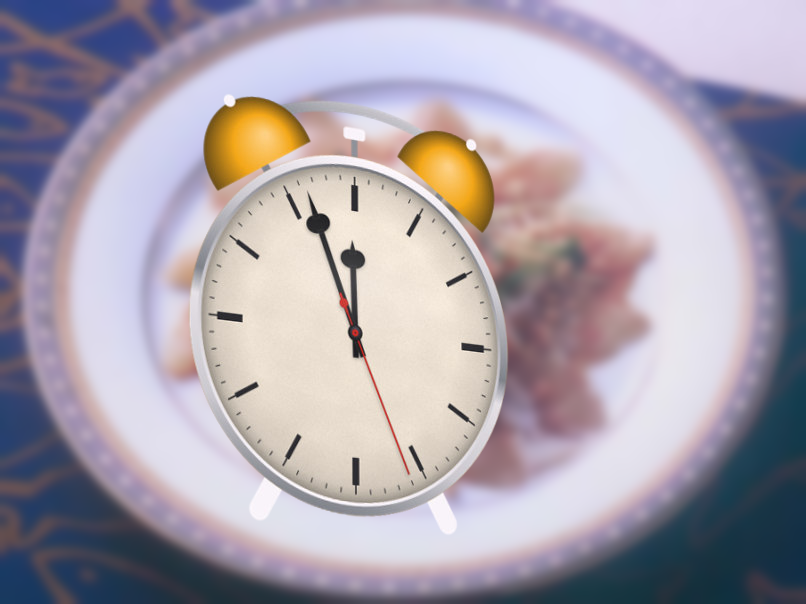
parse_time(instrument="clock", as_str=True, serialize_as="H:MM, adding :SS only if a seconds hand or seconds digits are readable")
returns 11:56:26
